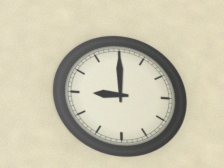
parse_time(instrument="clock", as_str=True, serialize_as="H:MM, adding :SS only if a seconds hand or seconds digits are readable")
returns 9:00
